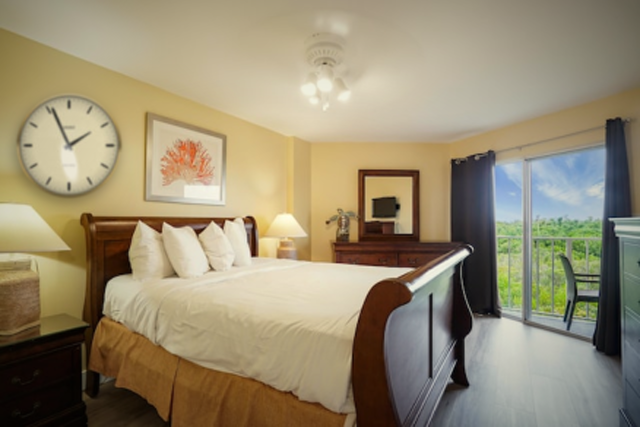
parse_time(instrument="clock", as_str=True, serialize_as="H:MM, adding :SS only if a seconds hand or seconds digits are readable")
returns 1:56
